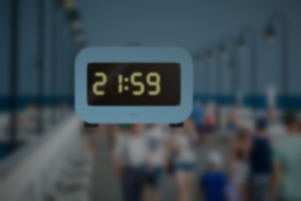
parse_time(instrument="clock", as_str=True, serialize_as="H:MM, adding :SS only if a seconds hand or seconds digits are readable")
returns 21:59
